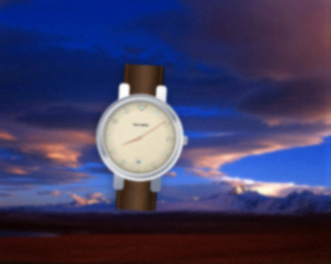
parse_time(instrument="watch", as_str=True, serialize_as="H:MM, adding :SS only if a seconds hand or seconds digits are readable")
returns 8:09
